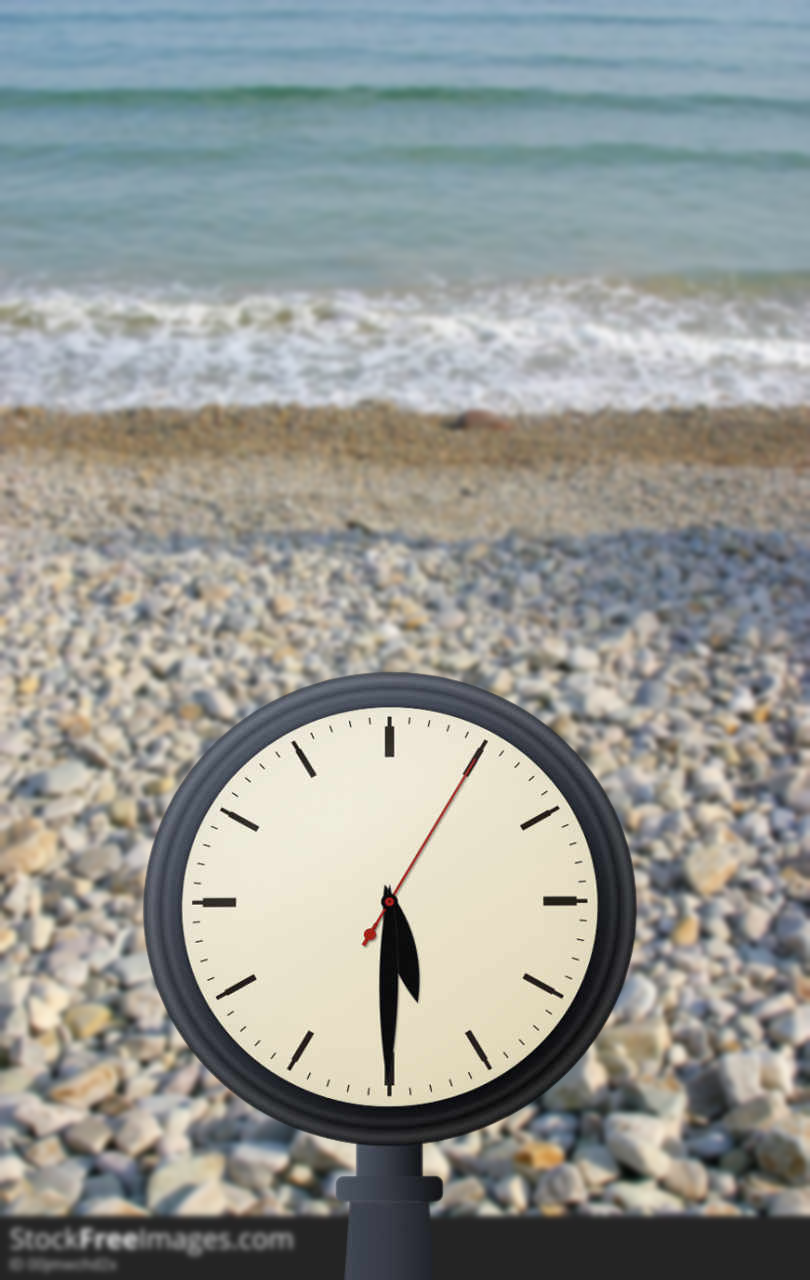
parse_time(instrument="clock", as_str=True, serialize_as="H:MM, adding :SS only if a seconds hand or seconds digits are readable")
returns 5:30:05
